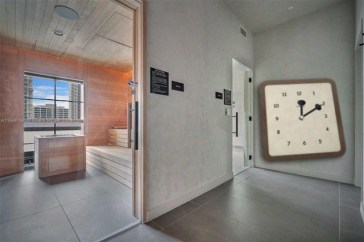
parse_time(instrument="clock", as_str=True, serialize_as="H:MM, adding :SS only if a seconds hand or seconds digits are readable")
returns 12:10
